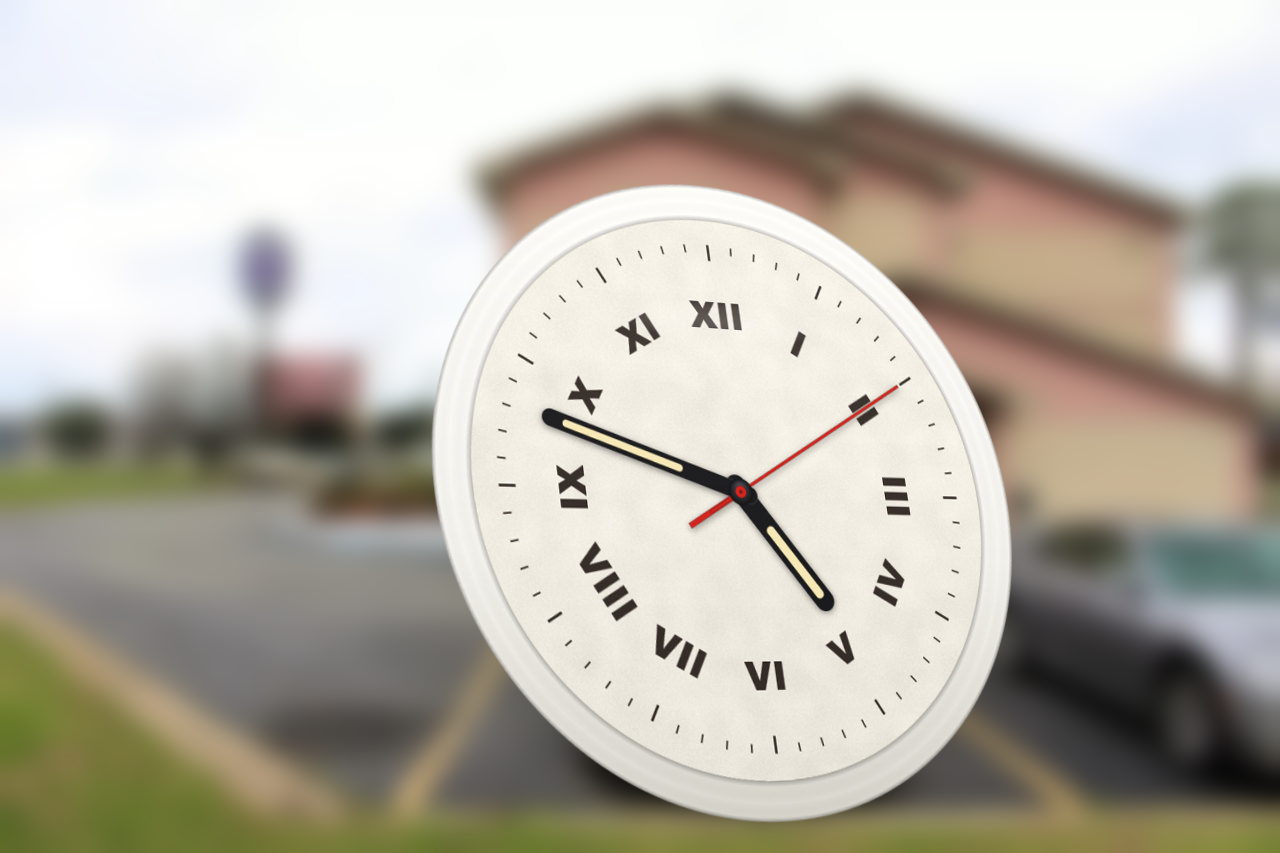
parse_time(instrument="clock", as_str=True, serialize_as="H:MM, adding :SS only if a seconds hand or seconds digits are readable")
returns 4:48:10
